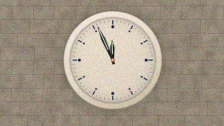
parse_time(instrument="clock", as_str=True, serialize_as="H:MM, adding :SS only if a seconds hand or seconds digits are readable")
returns 11:56
